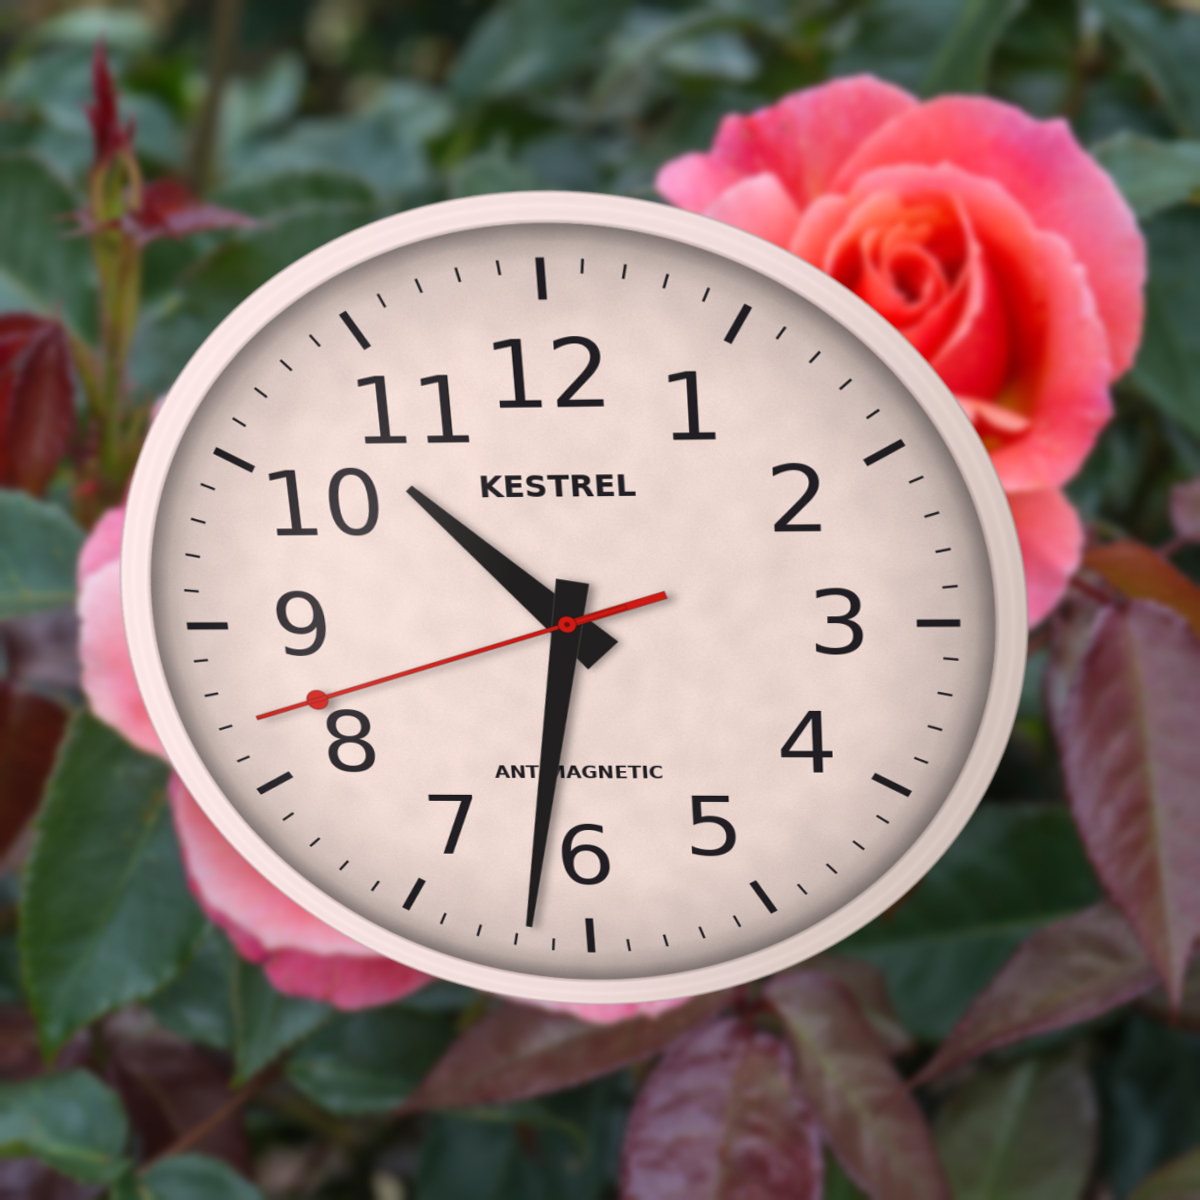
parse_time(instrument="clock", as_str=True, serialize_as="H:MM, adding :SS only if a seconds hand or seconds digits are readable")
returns 10:31:42
